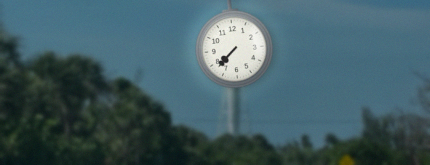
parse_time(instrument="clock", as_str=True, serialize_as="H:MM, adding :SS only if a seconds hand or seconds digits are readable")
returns 7:38
